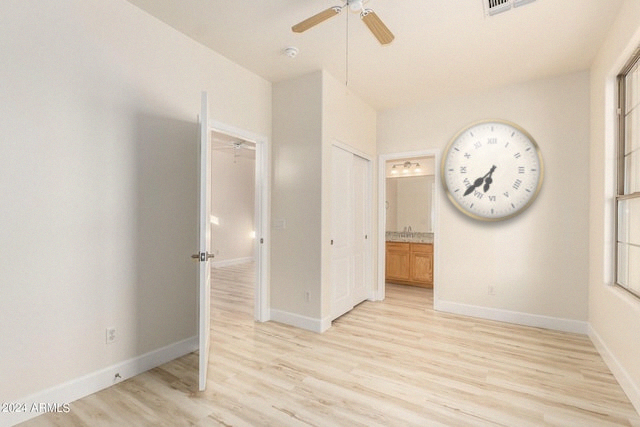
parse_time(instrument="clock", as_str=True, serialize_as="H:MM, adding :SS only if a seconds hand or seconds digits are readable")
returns 6:38
